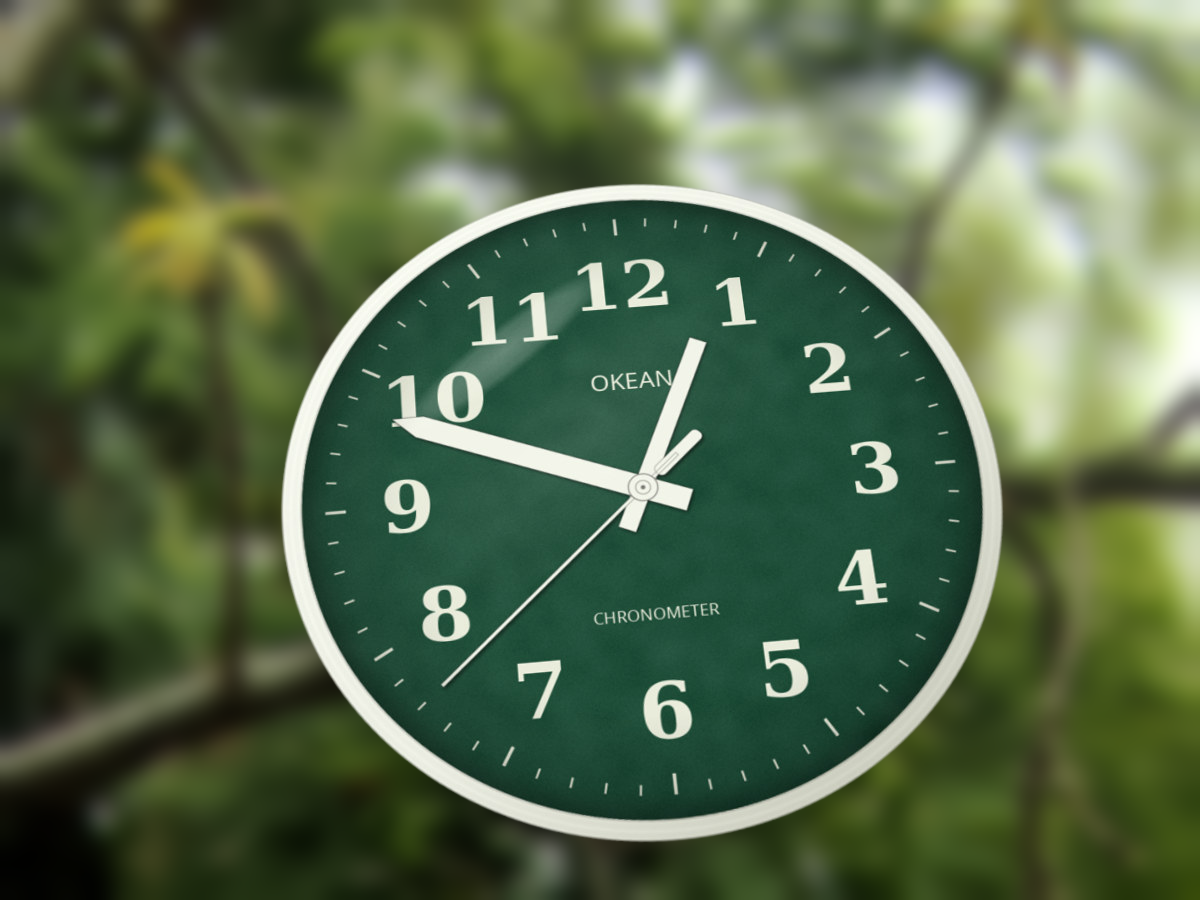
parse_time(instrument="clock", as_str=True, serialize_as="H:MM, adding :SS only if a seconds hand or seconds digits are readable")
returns 12:48:38
